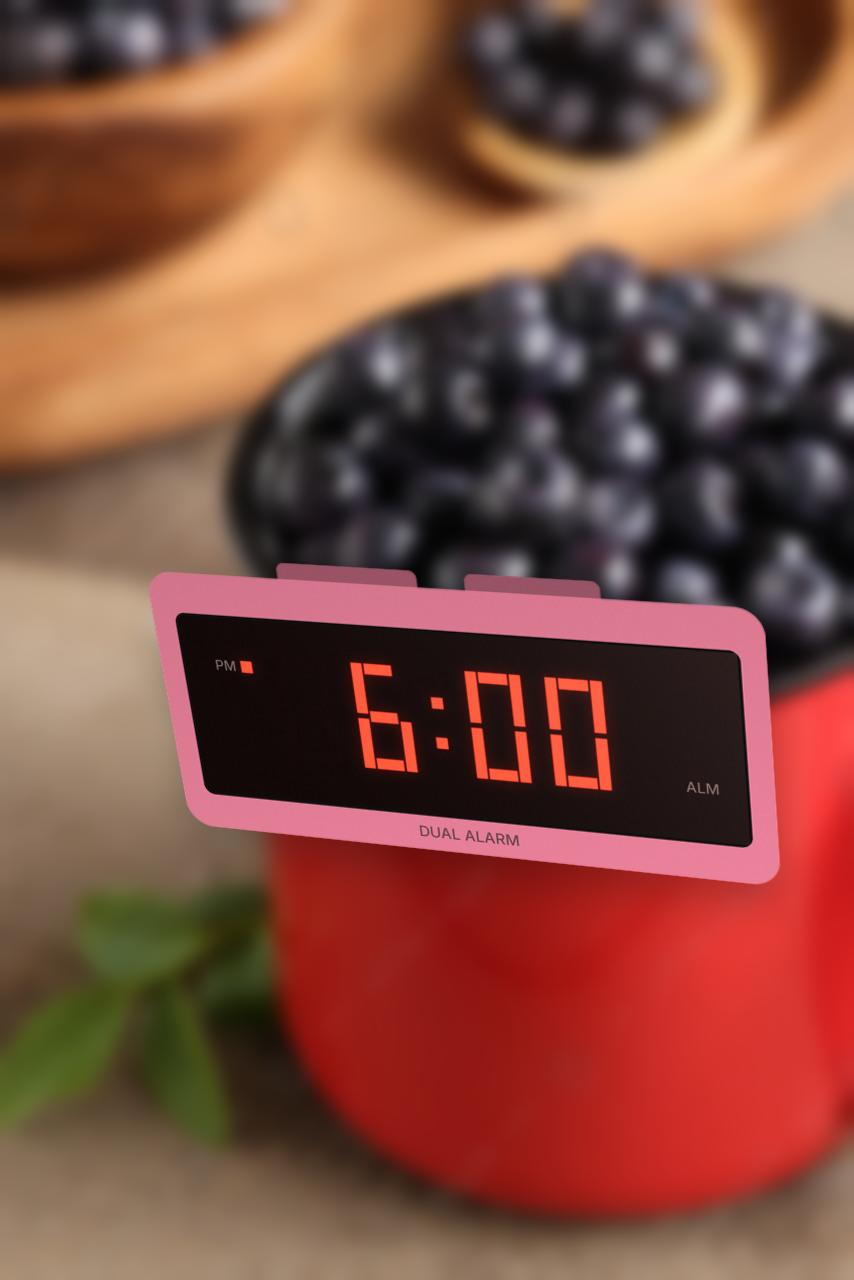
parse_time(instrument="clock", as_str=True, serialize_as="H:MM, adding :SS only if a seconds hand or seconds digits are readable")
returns 6:00
